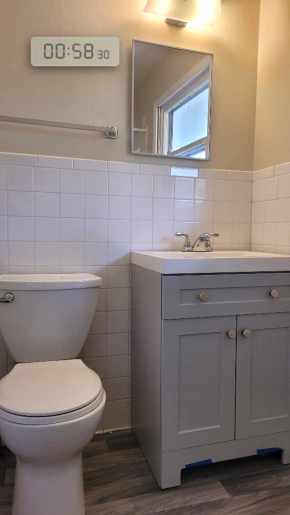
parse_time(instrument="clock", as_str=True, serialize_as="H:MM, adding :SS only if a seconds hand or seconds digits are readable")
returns 0:58:30
